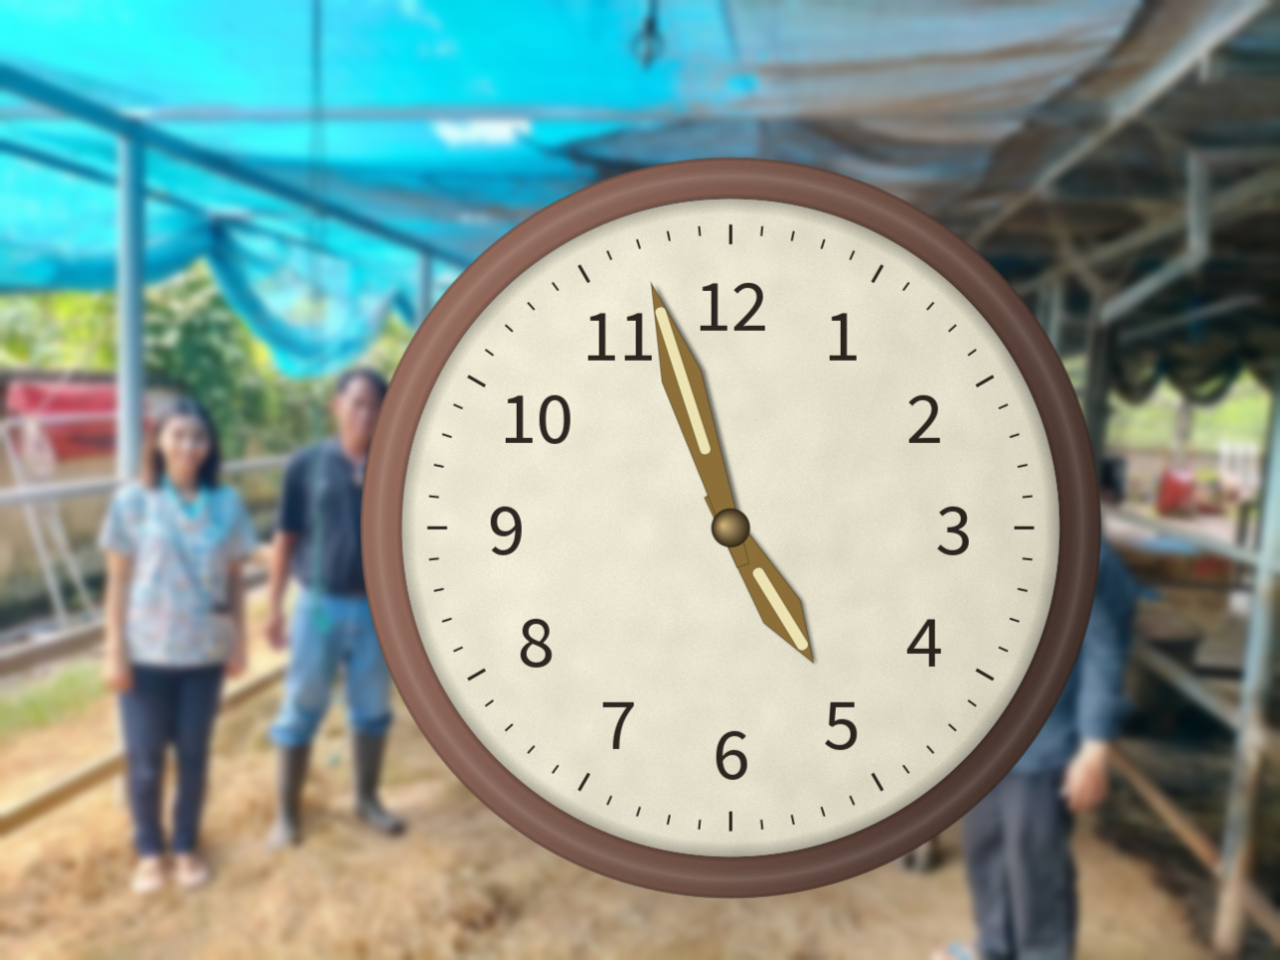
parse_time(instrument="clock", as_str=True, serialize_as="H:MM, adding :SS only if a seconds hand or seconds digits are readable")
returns 4:57
